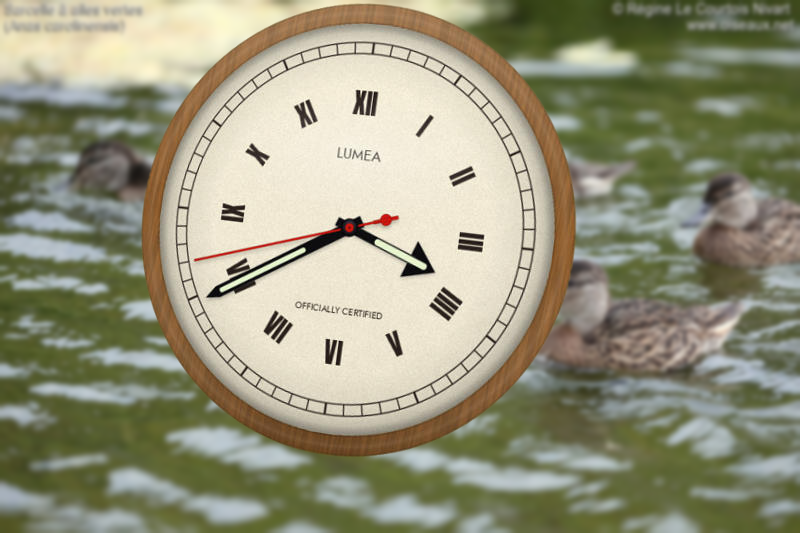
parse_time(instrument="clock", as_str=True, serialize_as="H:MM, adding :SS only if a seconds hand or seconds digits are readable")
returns 3:39:42
